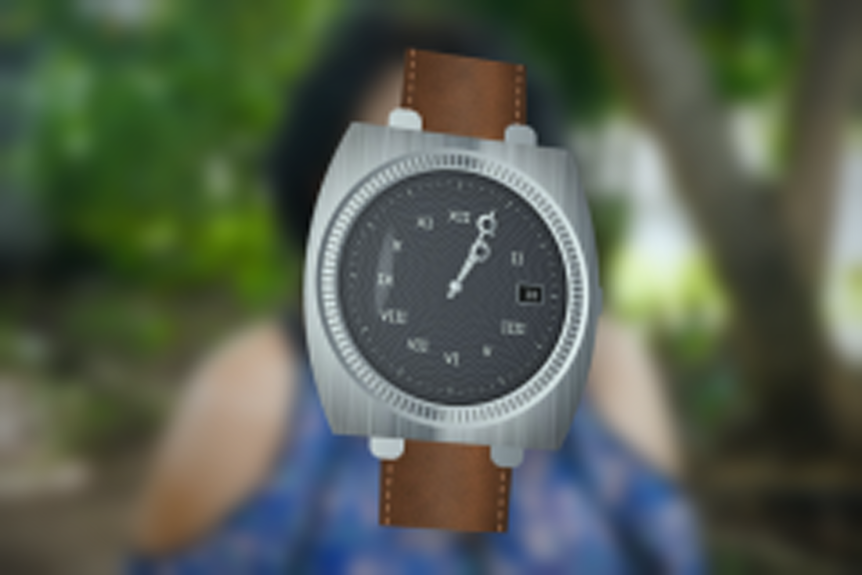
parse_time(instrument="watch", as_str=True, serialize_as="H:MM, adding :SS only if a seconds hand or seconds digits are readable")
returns 1:04
